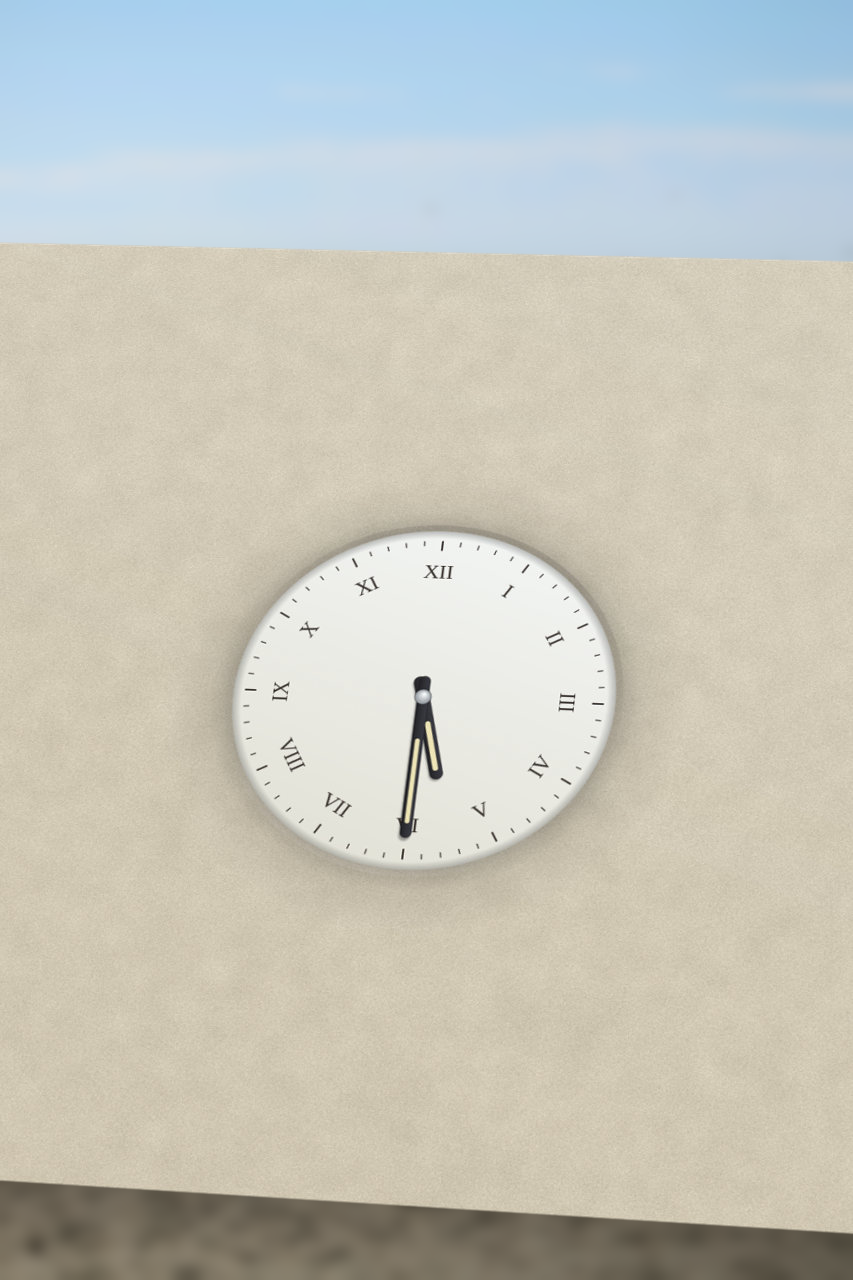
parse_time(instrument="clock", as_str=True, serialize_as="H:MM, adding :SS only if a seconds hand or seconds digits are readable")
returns 5:30
